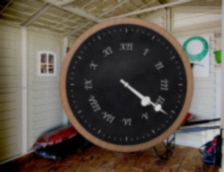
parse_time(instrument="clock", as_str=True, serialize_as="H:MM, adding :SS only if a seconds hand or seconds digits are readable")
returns 4:21
